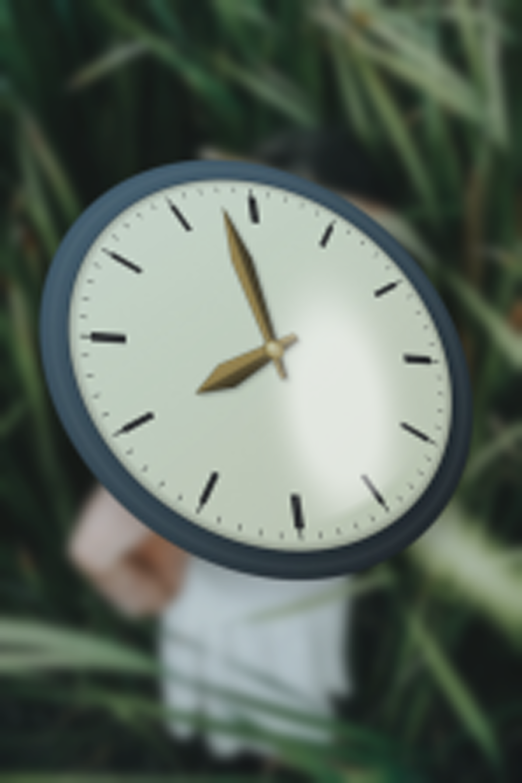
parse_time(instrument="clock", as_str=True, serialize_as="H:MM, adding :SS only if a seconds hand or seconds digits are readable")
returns 7:58
